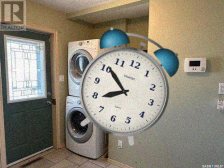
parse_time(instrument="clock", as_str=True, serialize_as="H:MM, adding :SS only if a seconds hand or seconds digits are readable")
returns 7:51
